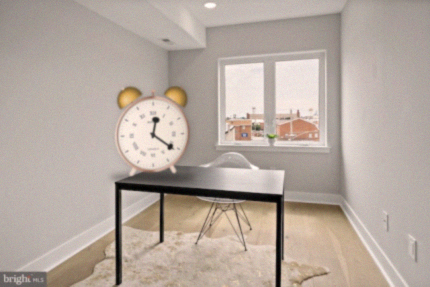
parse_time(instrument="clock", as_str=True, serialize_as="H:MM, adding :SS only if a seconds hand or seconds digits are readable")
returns 12:21
